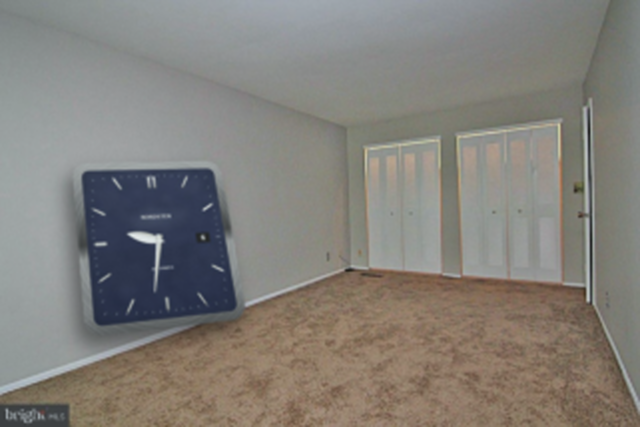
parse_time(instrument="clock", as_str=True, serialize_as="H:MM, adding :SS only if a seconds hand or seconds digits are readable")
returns 9:32
